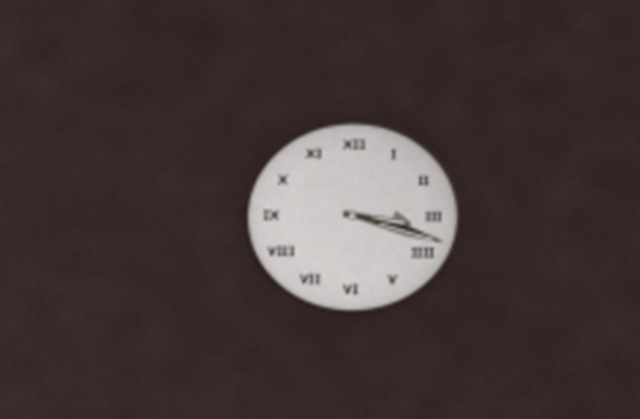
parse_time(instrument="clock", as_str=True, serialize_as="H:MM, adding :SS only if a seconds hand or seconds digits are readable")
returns 3:18
